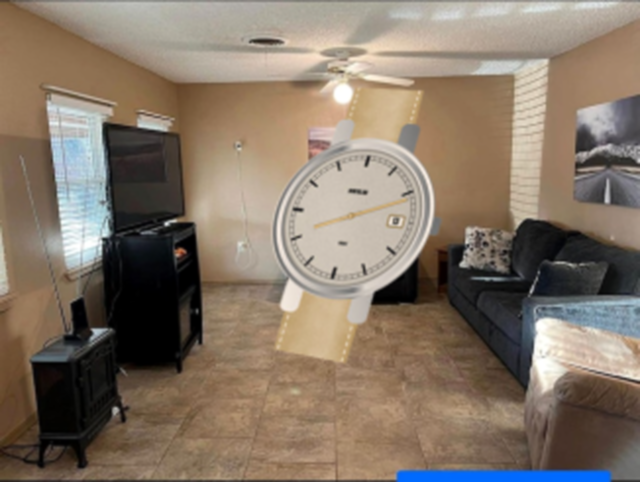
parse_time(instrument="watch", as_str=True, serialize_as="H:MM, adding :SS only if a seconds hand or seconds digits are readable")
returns 8:11
